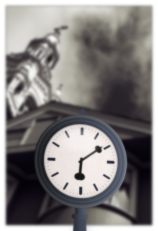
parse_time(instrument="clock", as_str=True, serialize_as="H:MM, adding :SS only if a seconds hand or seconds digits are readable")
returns 6:09
